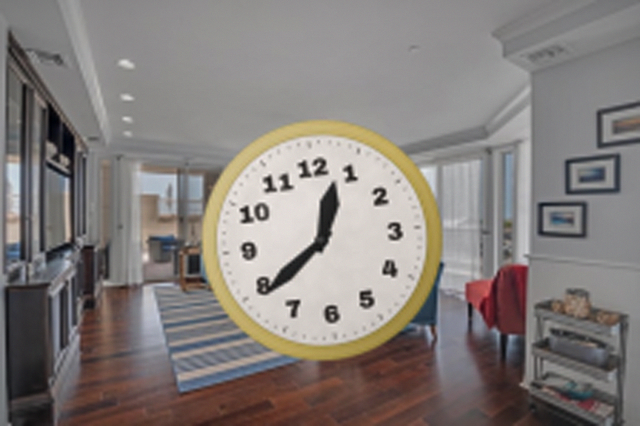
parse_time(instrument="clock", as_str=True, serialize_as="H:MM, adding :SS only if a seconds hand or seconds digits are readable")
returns 12:39
